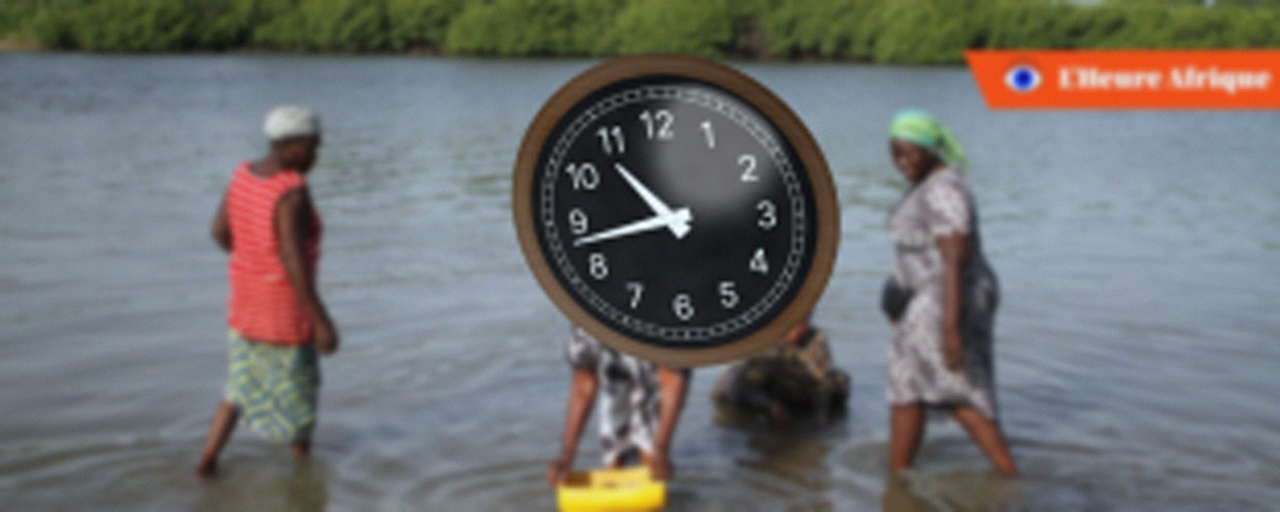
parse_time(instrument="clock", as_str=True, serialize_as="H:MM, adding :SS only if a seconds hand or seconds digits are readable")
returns 10:43
